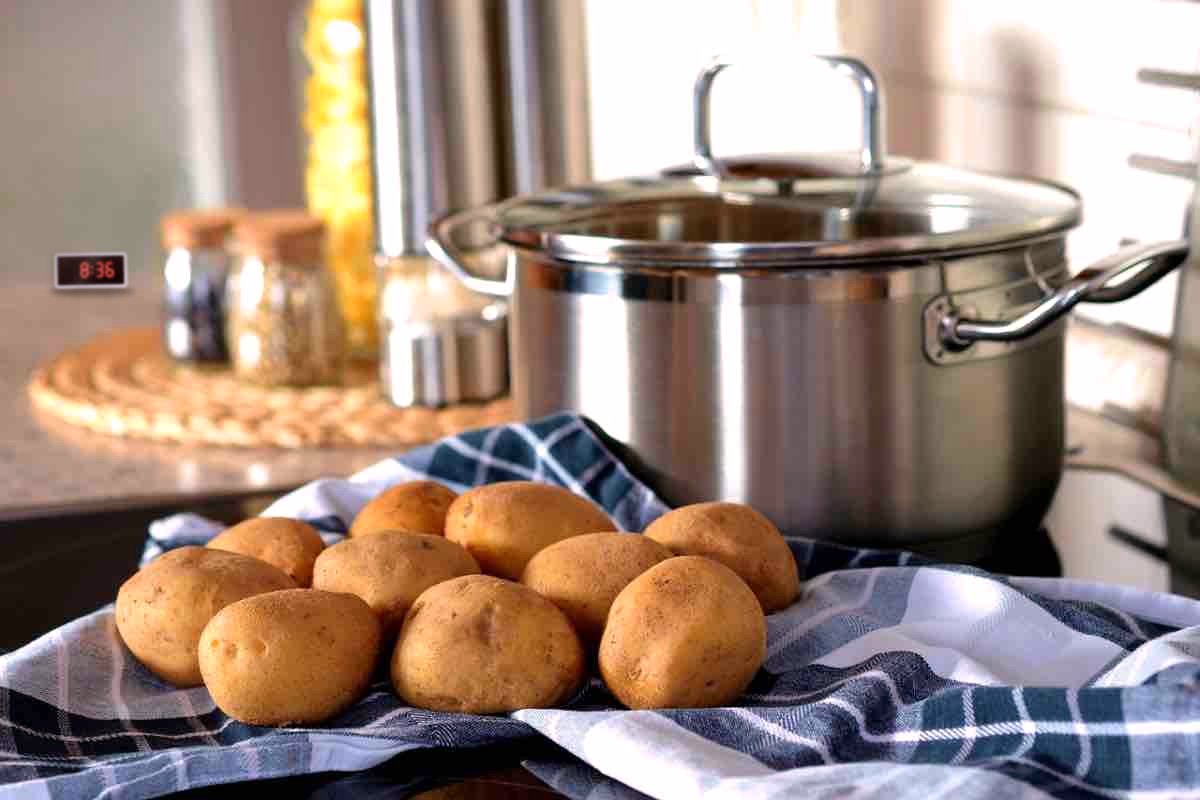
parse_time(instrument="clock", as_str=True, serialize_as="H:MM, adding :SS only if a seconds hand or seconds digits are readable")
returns 8:36
